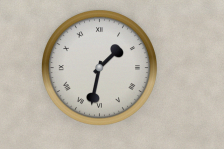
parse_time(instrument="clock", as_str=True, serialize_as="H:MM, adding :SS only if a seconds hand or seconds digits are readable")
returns 1:32
